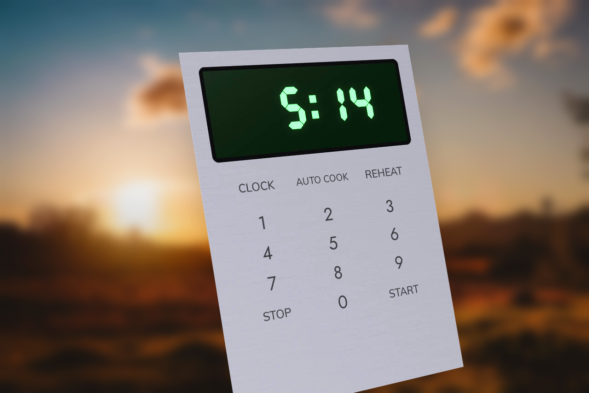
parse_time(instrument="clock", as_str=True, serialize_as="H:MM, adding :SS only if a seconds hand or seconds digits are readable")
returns 5:14
